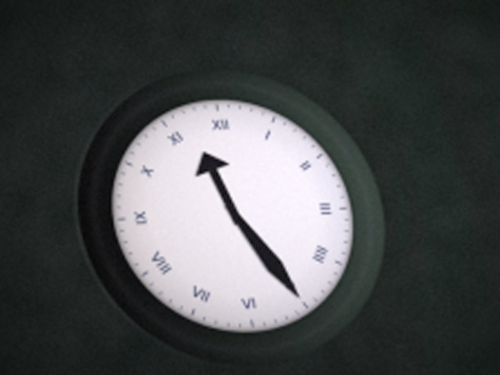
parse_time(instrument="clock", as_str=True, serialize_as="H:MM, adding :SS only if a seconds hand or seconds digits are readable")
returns 11:25
